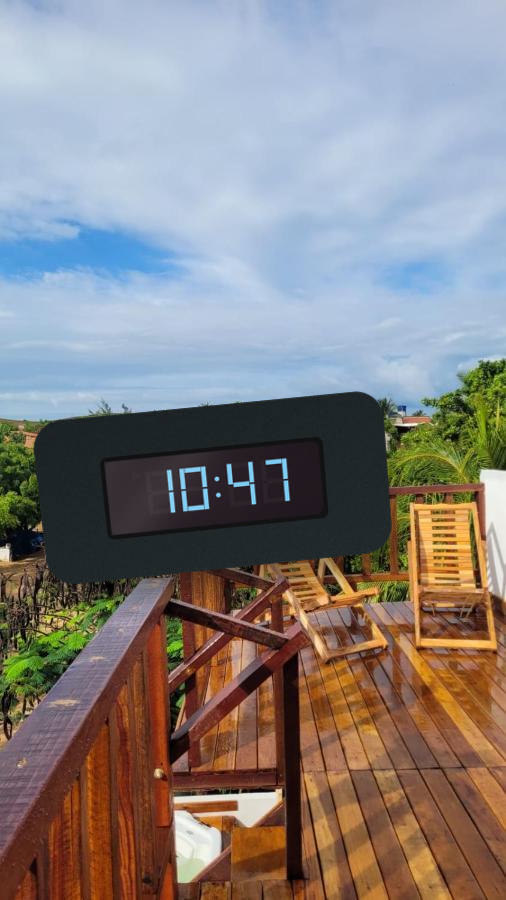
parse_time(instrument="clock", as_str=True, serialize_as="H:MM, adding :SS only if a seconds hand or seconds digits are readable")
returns 10:47
